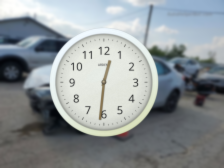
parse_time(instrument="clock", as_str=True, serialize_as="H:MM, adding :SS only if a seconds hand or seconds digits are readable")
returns 12:31
